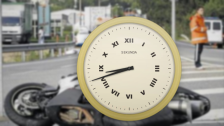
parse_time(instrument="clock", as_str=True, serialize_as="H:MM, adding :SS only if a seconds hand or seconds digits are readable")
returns 8:42
